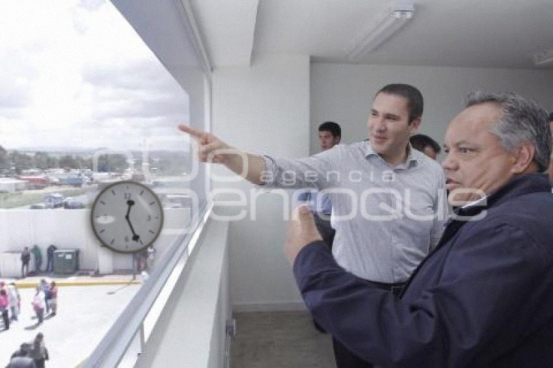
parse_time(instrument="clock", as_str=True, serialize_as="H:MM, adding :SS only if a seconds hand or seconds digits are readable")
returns 12:26
